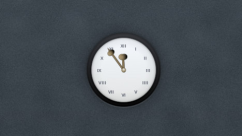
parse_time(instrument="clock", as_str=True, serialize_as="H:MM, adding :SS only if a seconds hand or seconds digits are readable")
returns 11:54
